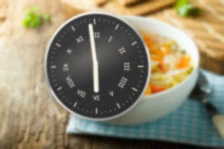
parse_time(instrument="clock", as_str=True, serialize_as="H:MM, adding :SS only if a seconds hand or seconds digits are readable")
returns 5:59
